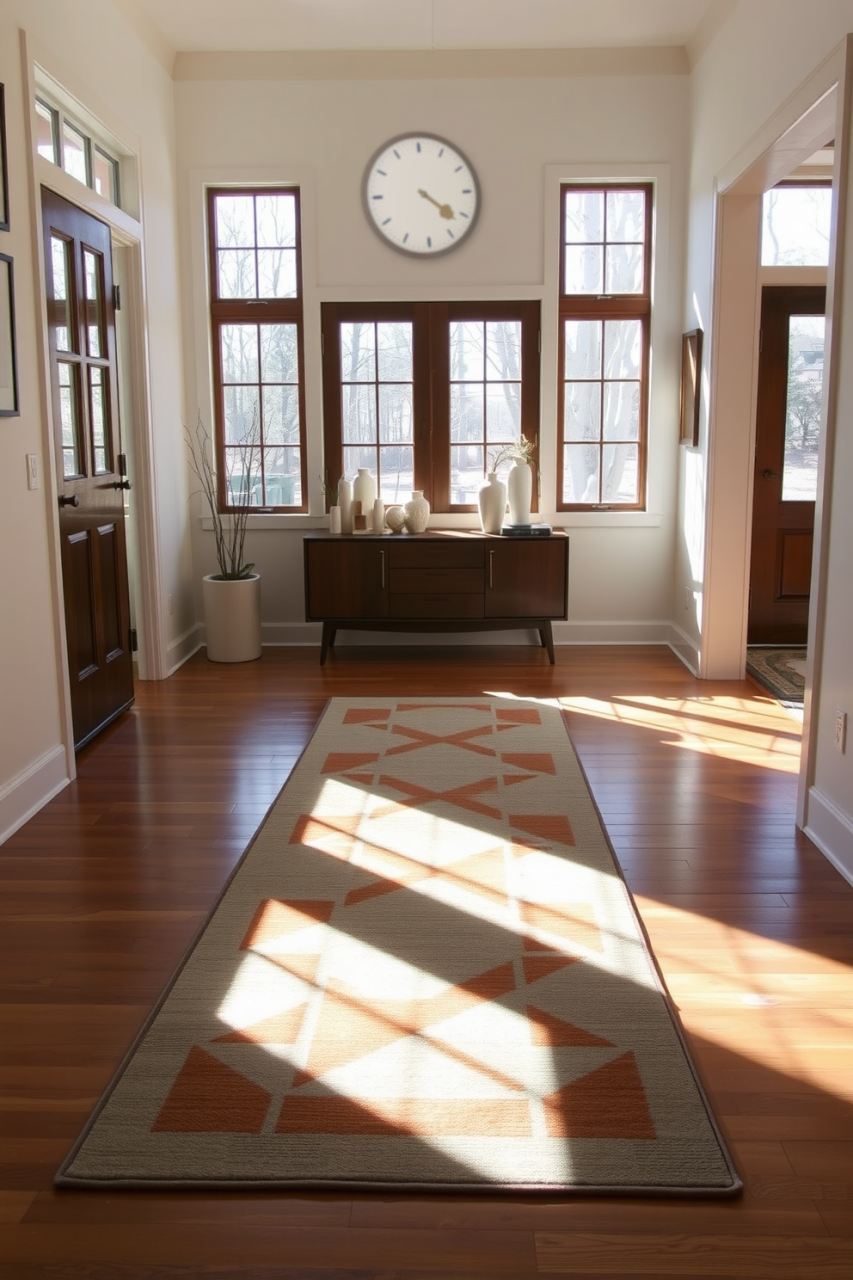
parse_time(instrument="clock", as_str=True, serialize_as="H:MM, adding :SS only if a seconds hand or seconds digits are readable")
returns 4:22
